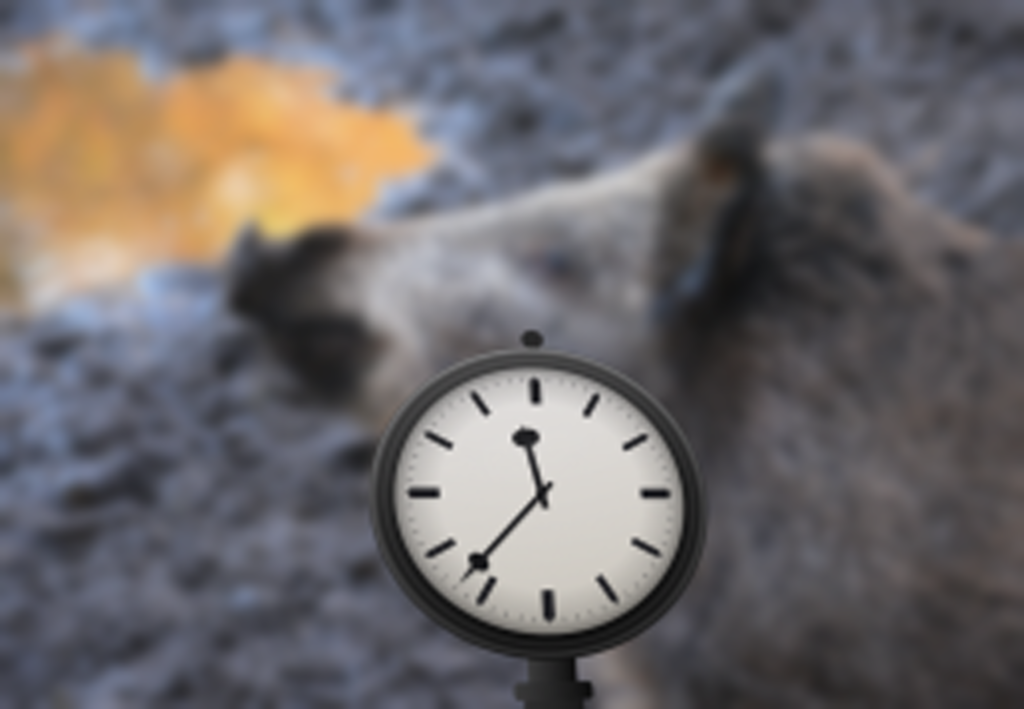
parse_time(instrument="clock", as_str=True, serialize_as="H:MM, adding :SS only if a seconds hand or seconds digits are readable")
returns 11:37
